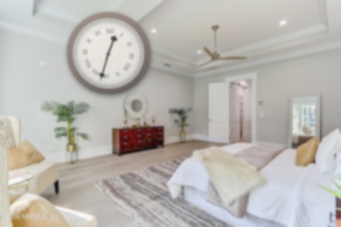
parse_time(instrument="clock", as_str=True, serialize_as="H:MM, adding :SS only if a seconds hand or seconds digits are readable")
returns 12:32
